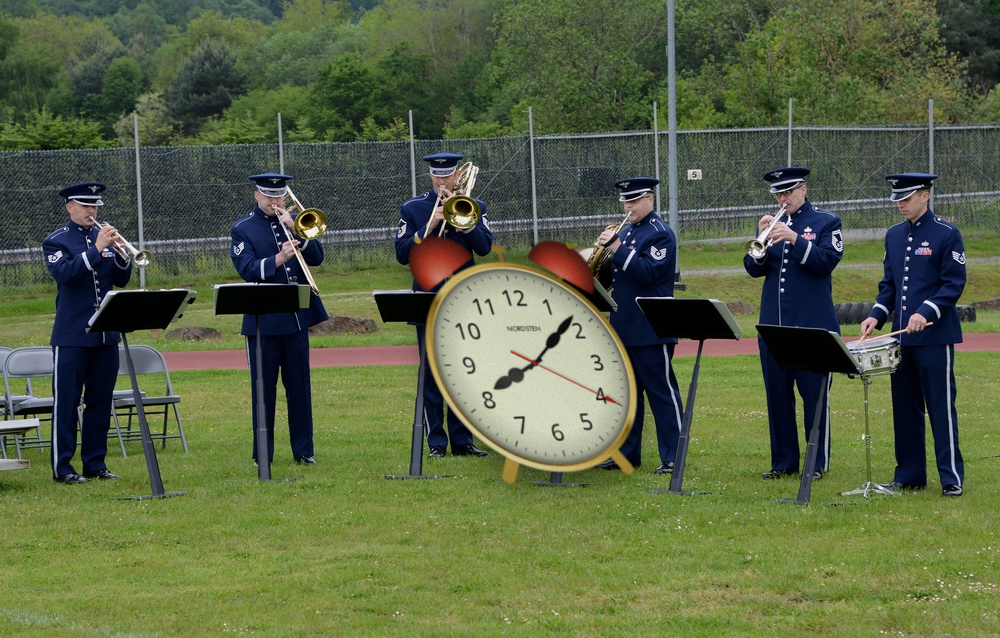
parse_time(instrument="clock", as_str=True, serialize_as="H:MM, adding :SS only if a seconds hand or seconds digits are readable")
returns 8:08:20
